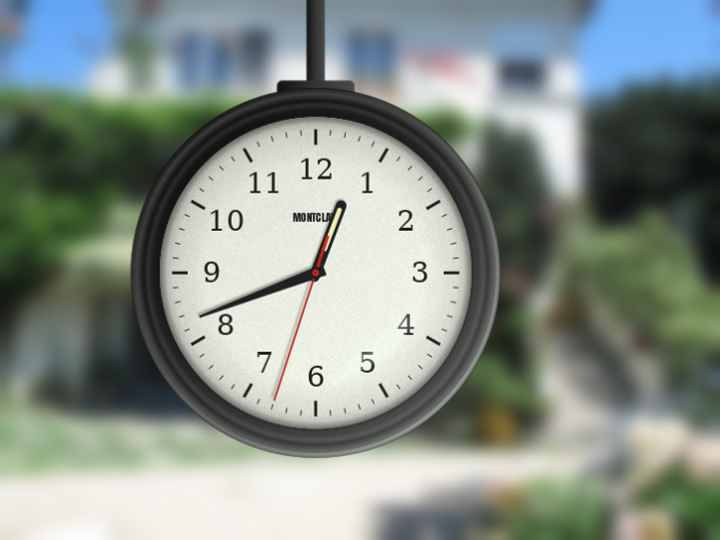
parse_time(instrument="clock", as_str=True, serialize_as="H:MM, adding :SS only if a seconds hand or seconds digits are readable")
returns 12:41:33
